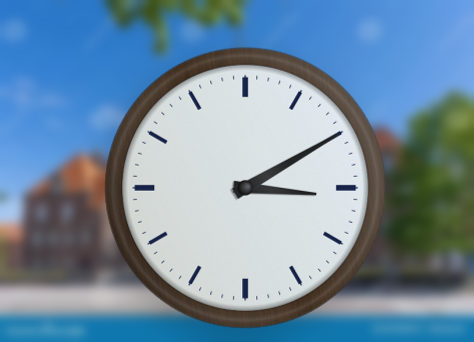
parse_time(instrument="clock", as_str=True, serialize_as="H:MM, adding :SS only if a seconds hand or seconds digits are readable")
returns 3:10
